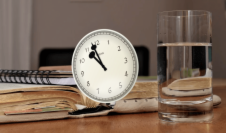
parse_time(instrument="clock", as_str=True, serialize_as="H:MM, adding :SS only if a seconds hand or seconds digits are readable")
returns 10:58
